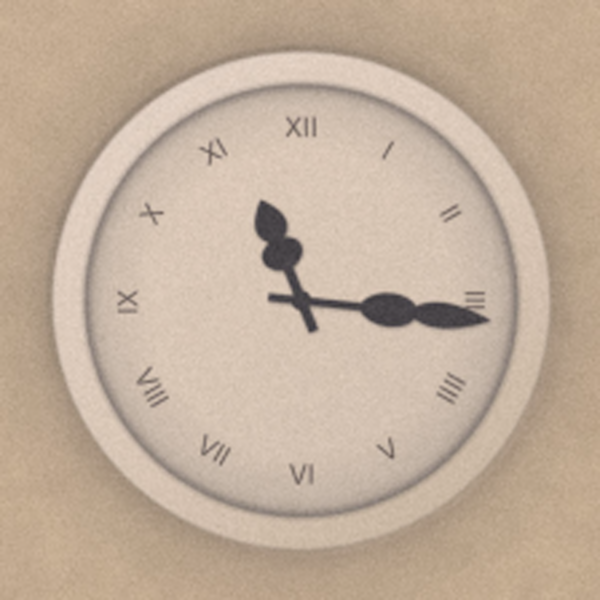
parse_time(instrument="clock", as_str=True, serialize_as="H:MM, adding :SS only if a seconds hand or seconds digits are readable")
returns 11:16
